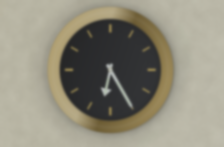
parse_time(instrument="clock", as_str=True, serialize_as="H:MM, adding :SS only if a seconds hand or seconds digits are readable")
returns 6:25
